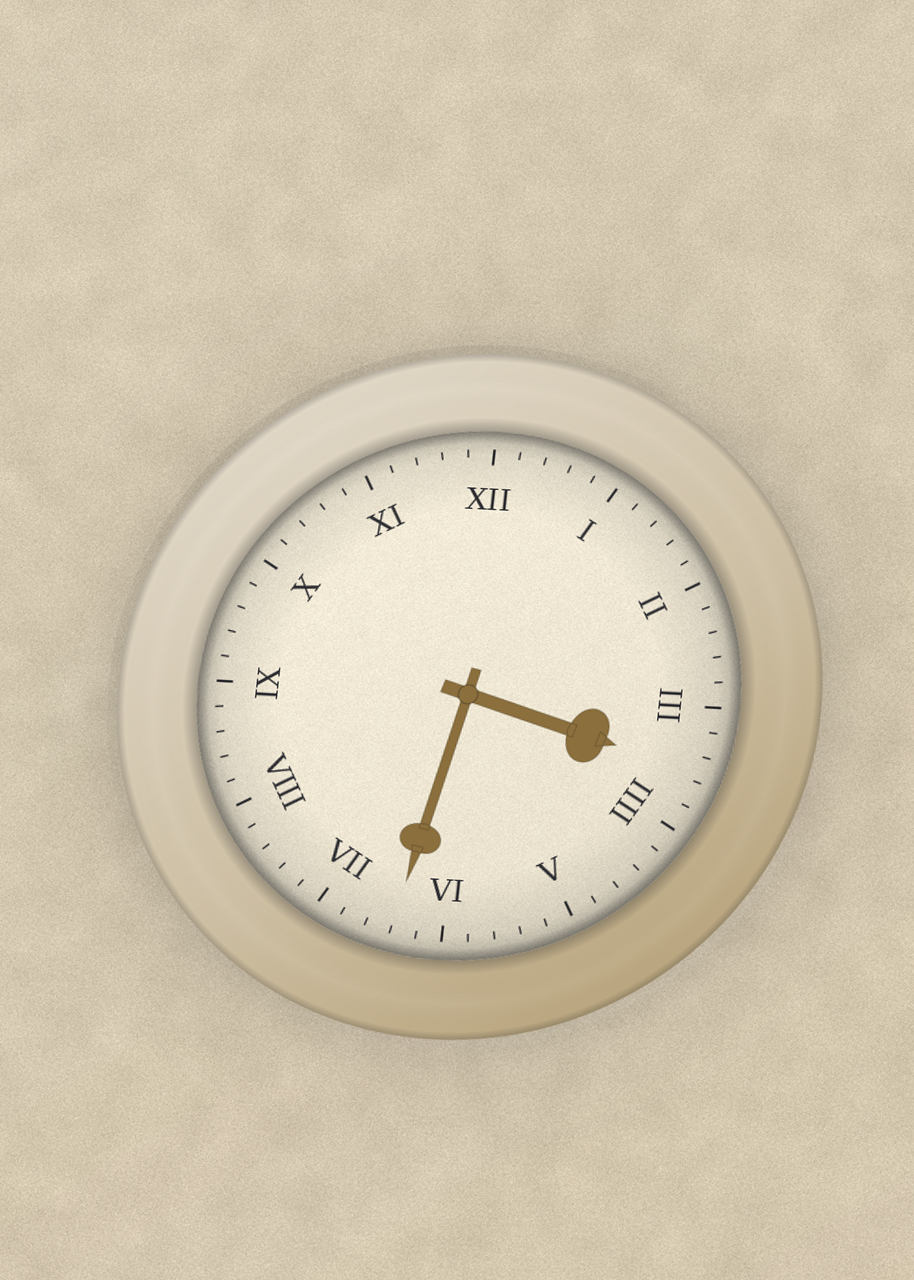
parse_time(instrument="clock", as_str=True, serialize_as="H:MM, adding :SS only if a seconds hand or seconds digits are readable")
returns 3:32
